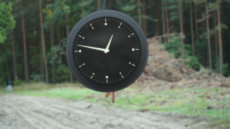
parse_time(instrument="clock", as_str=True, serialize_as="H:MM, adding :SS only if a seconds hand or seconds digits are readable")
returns 12:47
